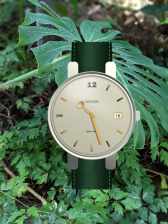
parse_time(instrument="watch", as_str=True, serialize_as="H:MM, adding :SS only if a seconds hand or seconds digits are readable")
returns 10:27
